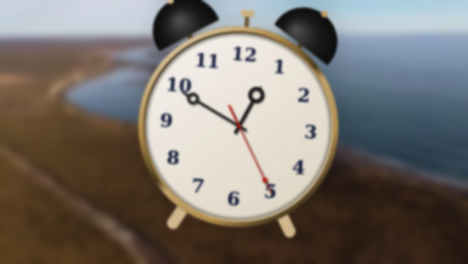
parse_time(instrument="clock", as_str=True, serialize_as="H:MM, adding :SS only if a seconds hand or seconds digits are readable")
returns 12:49:25
